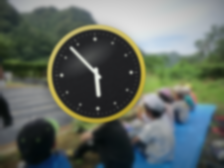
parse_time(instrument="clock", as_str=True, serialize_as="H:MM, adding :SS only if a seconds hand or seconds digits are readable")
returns 5:53
